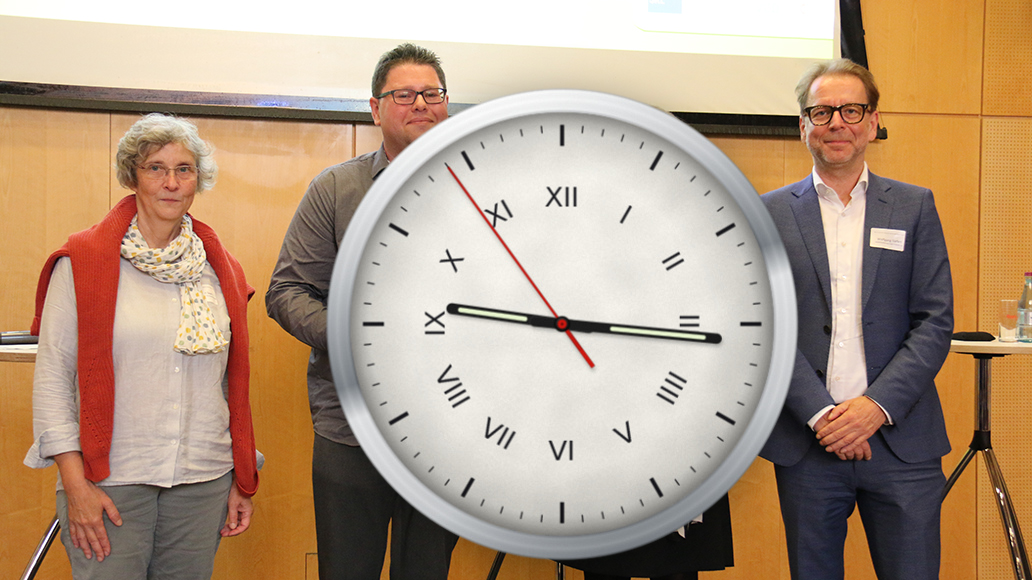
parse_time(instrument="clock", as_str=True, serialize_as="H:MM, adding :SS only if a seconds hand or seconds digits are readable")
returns 9:15:54
